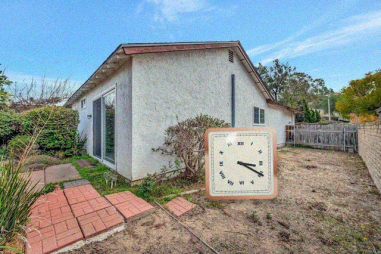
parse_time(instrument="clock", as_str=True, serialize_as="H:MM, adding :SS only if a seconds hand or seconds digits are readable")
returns 3:20
